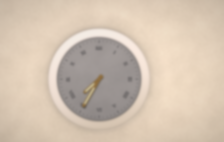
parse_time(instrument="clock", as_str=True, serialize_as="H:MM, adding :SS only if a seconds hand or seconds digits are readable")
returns 7:35
